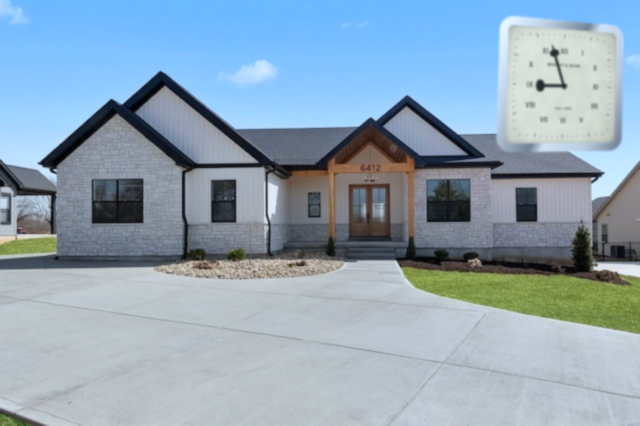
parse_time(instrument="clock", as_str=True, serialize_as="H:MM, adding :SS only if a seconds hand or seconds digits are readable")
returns 8:57
